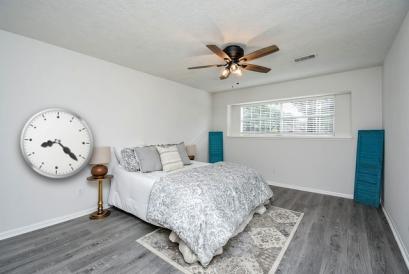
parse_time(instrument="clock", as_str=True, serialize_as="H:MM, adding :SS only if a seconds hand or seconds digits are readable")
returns 8:22
